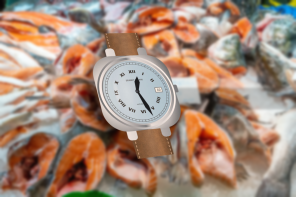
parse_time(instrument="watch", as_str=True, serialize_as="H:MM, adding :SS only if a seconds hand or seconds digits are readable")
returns 12:27
